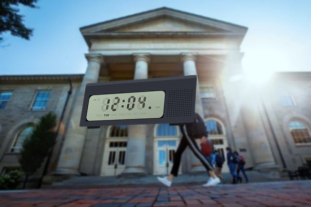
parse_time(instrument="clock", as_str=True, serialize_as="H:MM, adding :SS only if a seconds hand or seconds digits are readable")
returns 12:04
